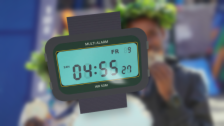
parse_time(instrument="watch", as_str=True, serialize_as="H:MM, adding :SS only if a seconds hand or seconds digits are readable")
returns 4:55:27
